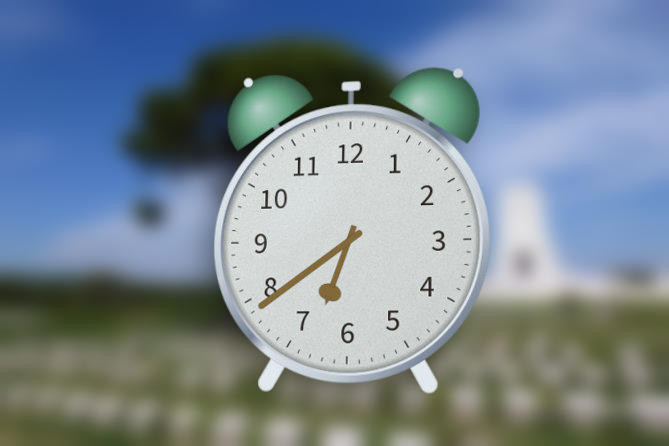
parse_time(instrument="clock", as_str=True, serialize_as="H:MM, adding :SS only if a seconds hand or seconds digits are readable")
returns 6:39
